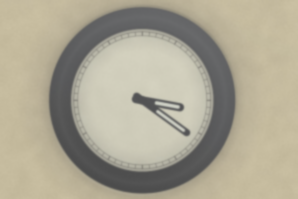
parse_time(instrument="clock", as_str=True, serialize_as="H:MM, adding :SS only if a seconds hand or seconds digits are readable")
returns 3:21
